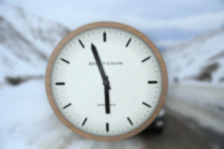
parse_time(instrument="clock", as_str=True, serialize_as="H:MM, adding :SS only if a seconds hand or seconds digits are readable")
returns 5:57
